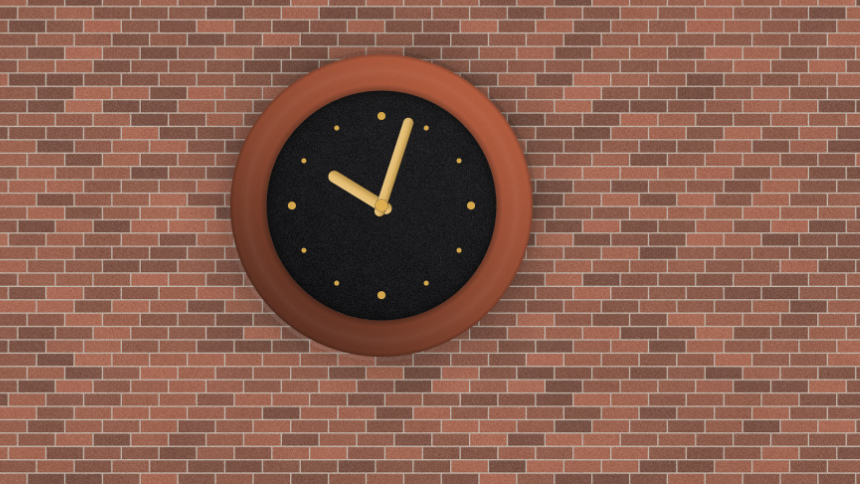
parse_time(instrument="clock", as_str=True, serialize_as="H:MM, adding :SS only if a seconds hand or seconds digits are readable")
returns 10:03
